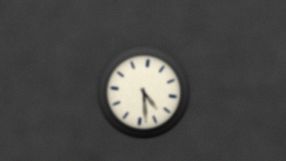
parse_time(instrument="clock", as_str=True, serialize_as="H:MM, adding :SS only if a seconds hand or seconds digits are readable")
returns 4:28
